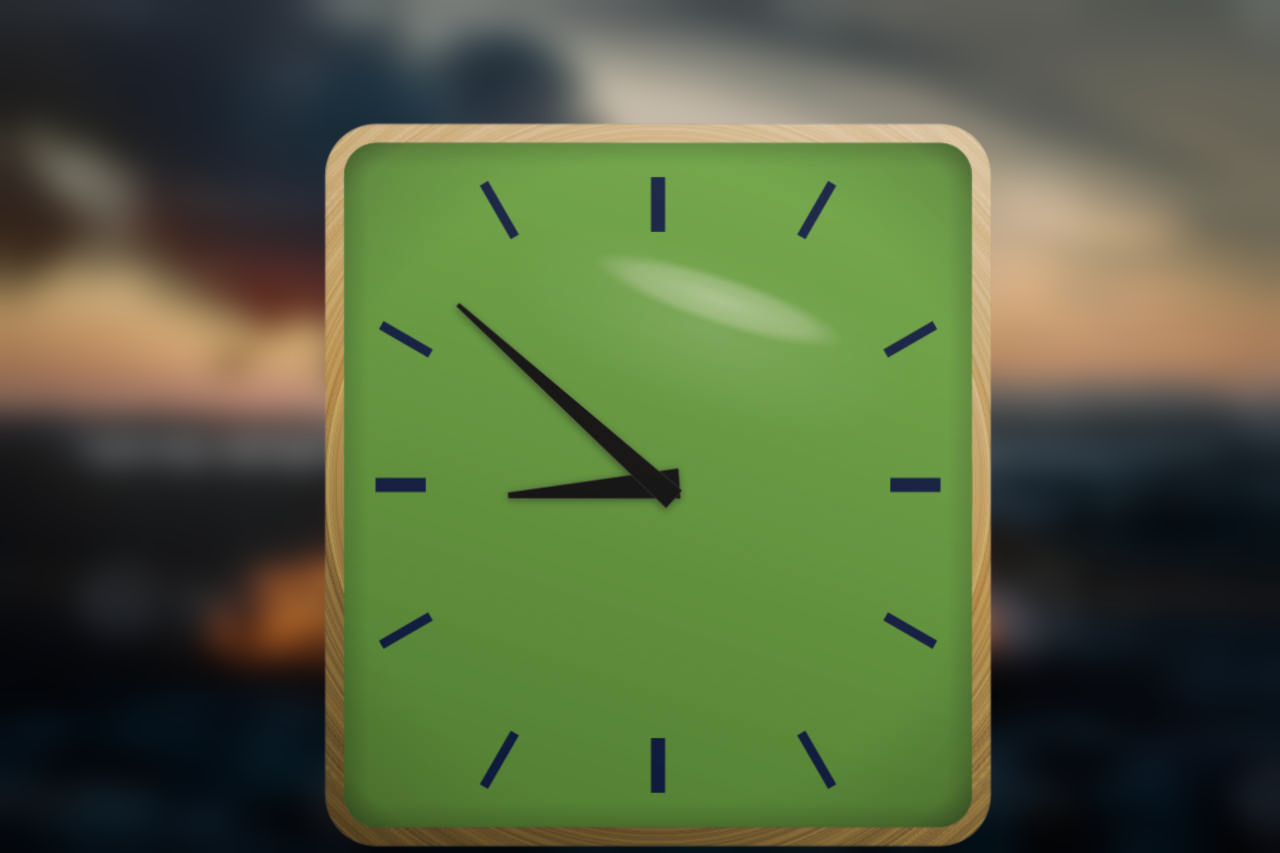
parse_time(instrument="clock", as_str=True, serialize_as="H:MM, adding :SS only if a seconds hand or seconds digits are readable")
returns 8:52
